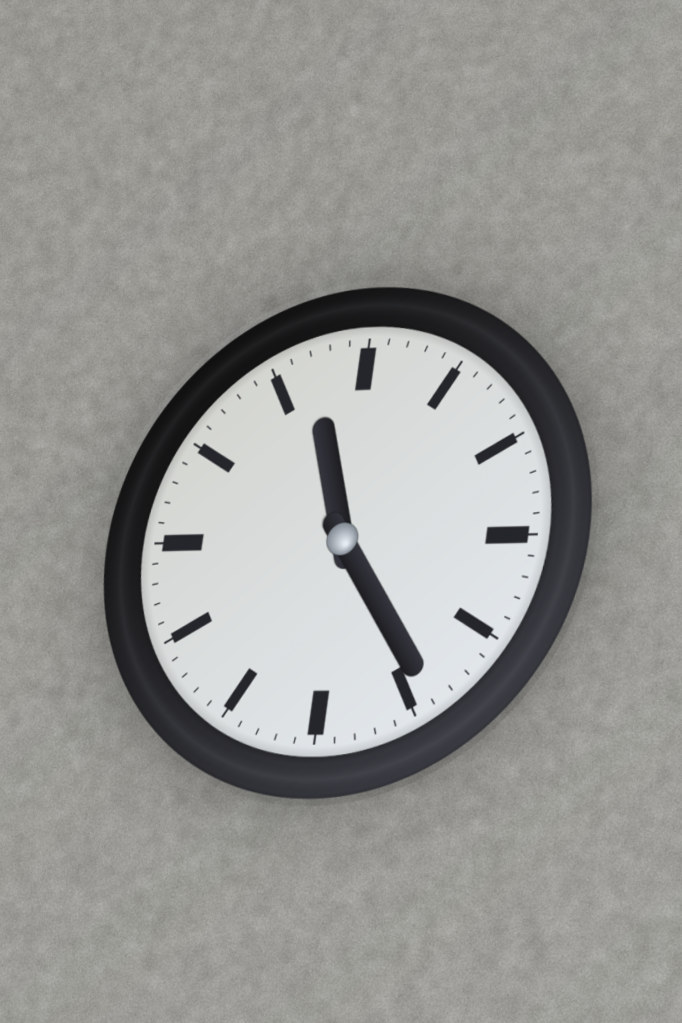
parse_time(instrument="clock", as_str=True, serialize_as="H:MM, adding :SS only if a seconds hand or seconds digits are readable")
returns 11:24
